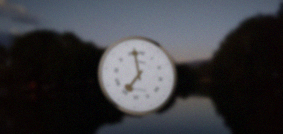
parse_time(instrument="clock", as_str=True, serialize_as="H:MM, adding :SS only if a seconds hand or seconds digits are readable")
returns 6:57
